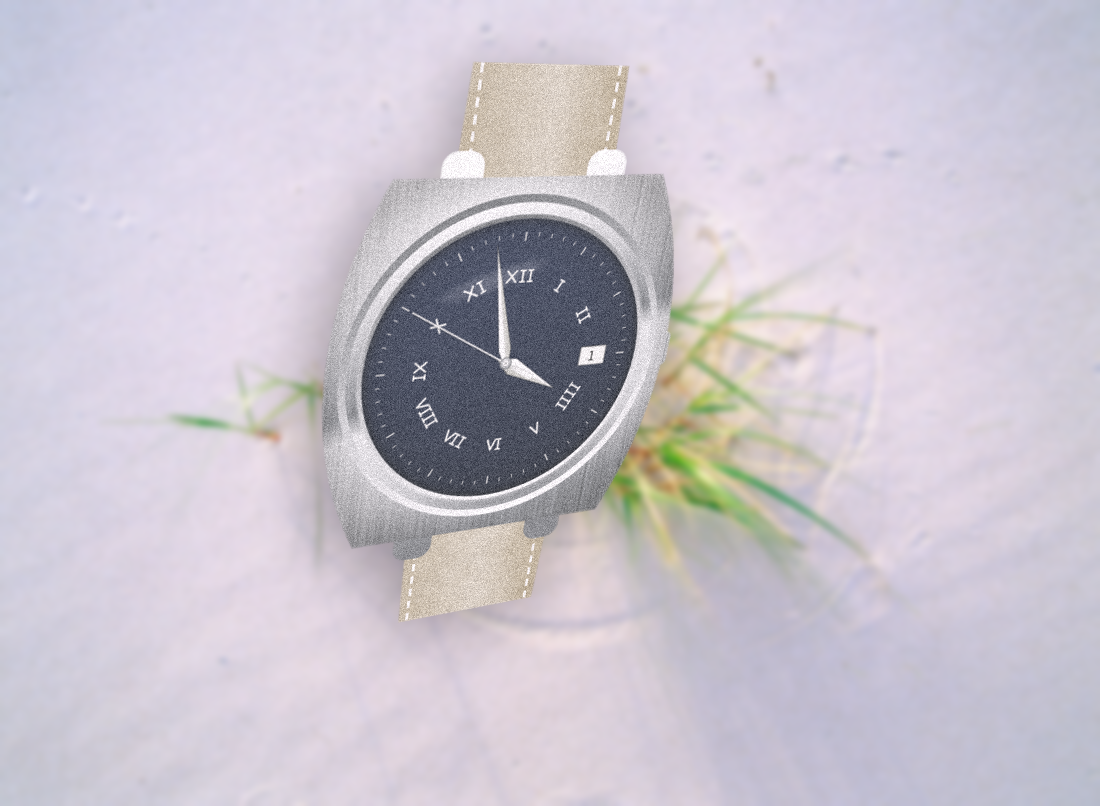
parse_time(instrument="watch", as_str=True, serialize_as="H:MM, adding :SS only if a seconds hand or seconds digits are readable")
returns 3:57:50
